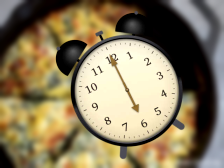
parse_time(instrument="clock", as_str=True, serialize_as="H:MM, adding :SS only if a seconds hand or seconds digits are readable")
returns 6:00
